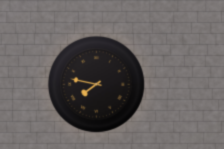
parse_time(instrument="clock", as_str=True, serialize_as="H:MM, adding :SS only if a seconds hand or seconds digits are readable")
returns 7:47
